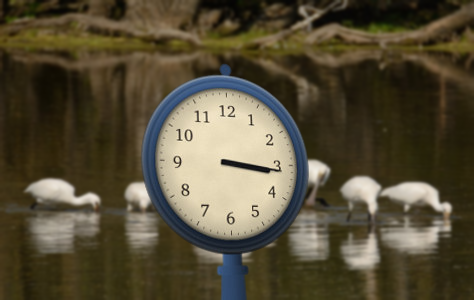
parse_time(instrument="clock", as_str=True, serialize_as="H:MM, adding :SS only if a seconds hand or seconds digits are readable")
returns 3:16
